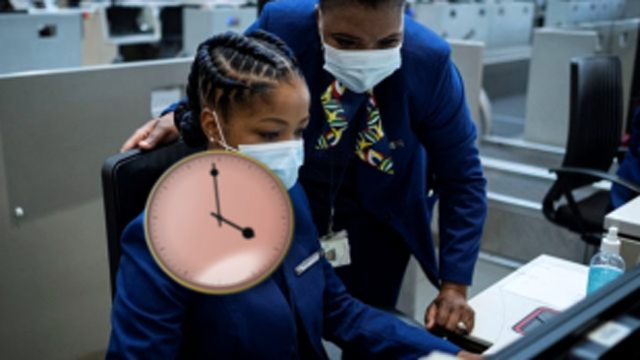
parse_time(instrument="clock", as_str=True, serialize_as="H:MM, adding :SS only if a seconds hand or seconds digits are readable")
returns 3:59
